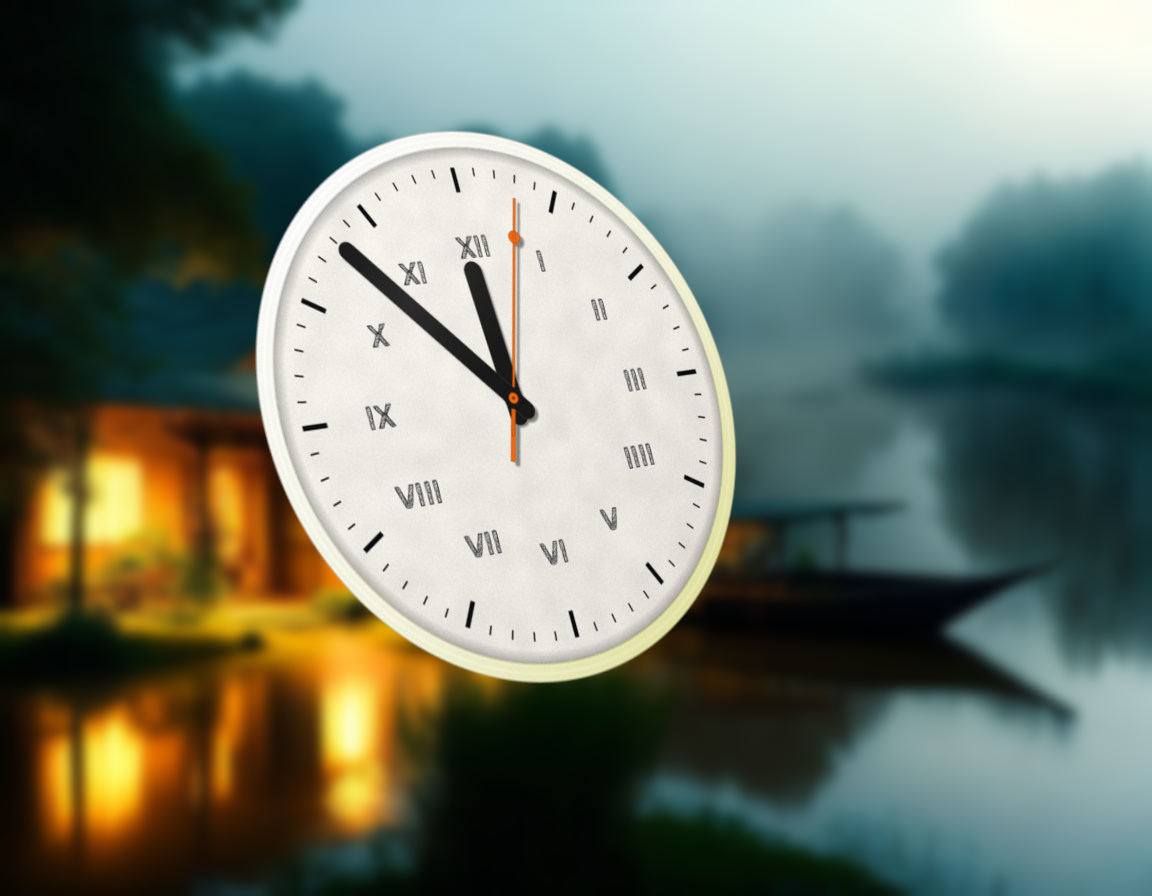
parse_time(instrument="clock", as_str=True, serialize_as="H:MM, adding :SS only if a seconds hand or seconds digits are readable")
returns 11:53:03
